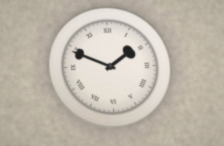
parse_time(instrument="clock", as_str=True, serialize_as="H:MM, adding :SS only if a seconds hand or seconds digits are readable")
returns 1:49
